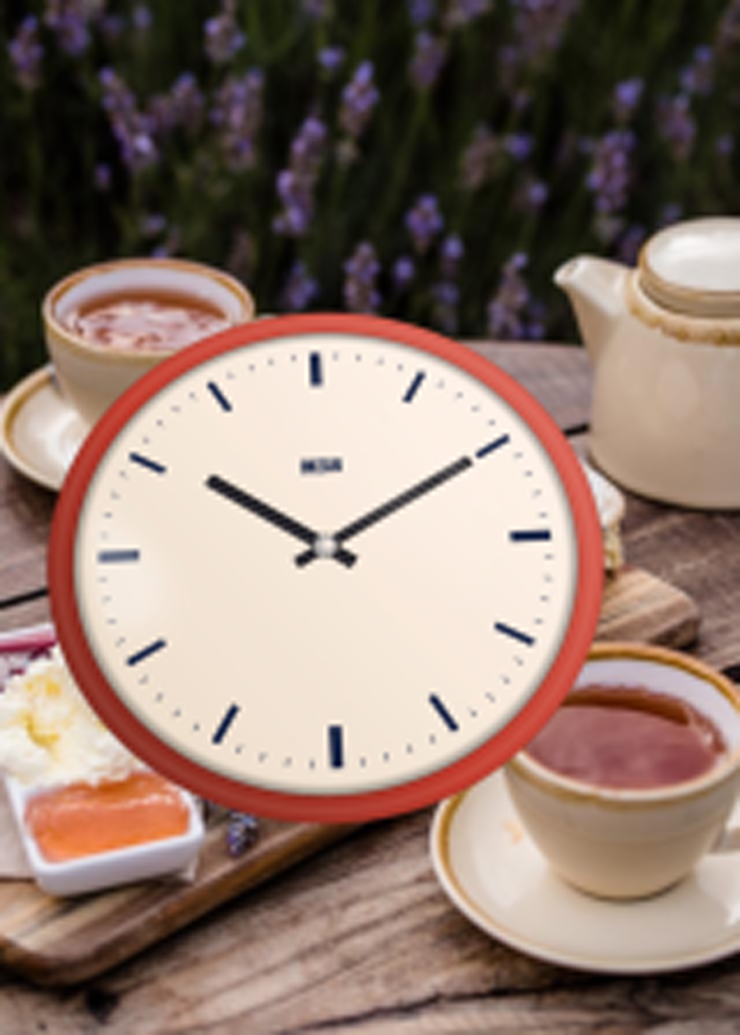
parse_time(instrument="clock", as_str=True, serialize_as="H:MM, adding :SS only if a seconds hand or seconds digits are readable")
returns 10:10
